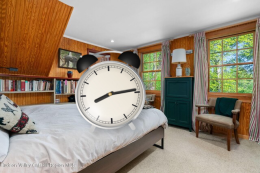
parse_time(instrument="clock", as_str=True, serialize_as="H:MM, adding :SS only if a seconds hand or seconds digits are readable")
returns 8:14
